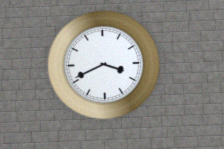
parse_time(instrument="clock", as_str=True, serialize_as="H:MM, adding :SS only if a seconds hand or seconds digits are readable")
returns 3:41
